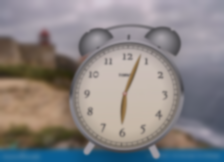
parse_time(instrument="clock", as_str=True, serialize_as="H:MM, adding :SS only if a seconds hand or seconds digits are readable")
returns 6:03
